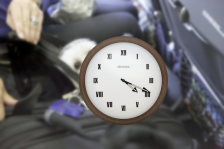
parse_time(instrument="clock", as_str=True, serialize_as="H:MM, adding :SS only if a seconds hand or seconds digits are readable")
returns 4:19
